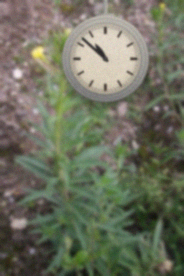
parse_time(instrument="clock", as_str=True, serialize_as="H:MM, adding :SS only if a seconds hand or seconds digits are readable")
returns 10:52
